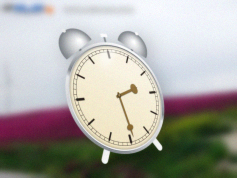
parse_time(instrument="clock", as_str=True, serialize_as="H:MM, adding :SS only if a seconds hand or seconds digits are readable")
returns 2:29
